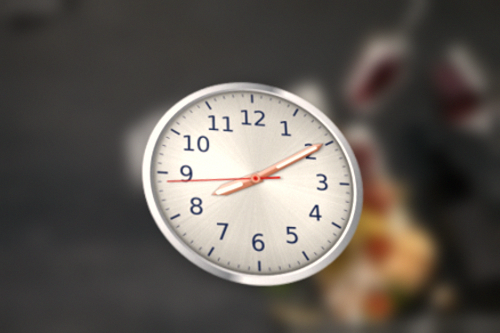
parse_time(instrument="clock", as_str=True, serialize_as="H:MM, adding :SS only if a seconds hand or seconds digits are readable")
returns 8:09:44
